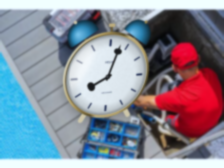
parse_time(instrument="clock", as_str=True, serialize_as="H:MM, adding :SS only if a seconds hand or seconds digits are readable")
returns 8:03
